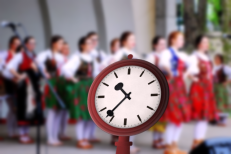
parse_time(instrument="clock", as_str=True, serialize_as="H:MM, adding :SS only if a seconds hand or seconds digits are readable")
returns 10:37
